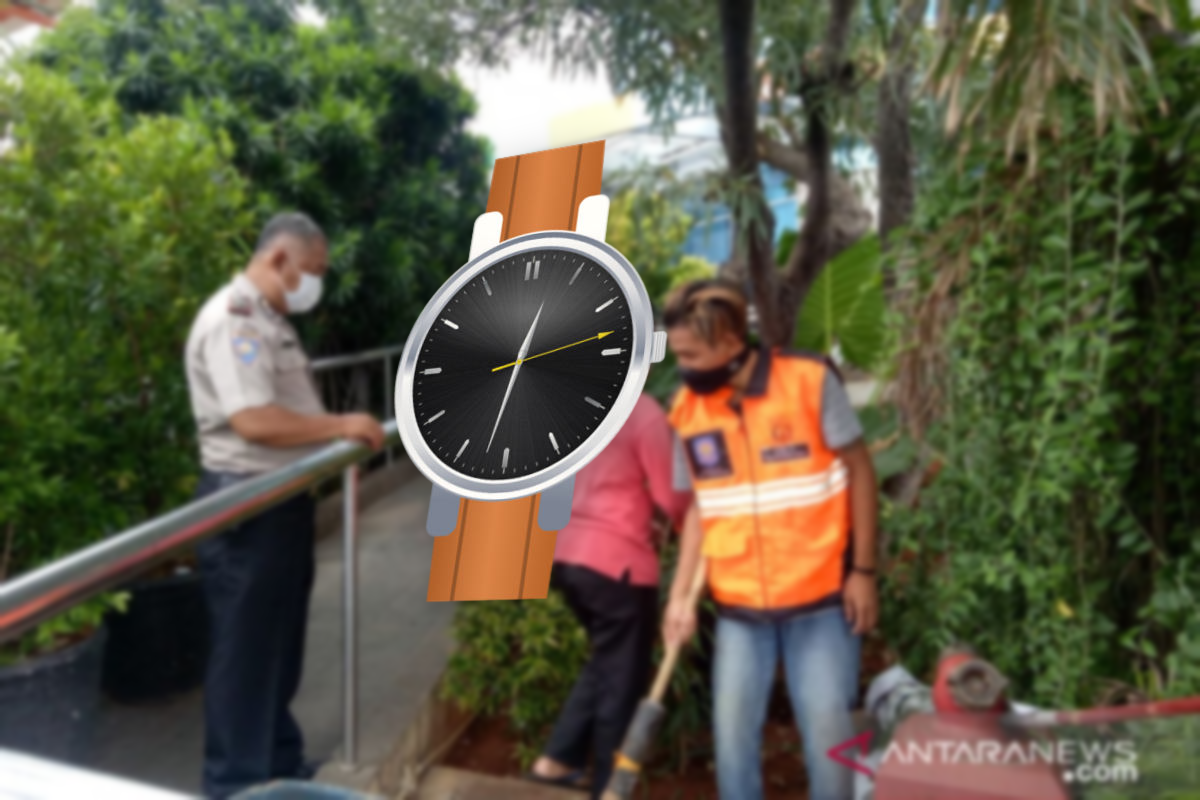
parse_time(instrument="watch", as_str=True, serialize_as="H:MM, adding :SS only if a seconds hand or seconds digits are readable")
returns 12:32:13
